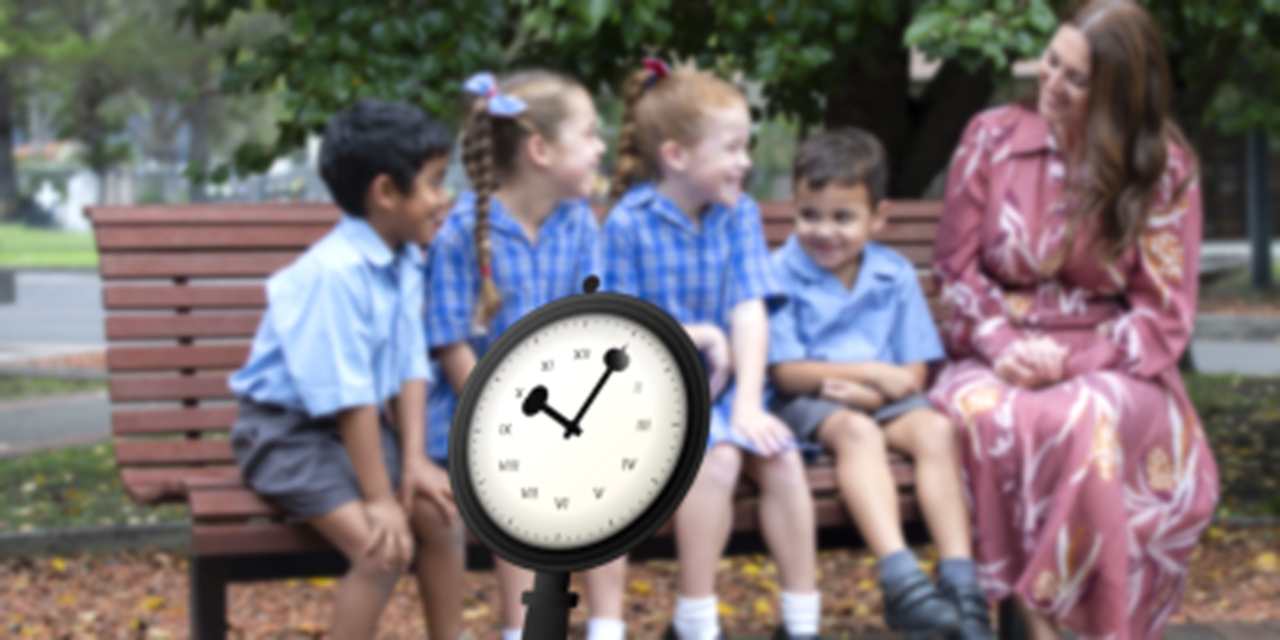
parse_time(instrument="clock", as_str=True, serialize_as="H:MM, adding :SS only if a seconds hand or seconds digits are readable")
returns 10:05
